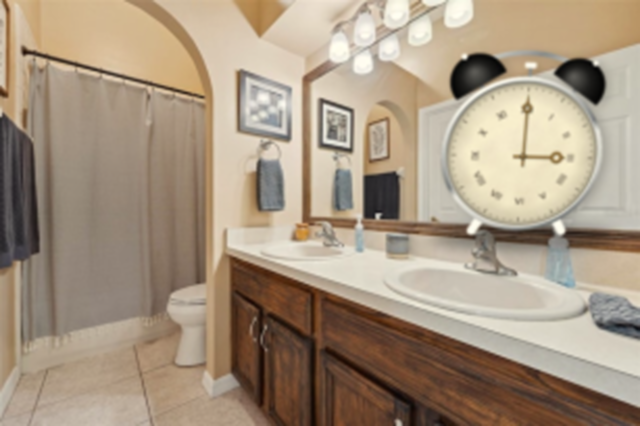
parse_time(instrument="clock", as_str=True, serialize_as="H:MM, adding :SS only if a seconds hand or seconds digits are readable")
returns 3:00
